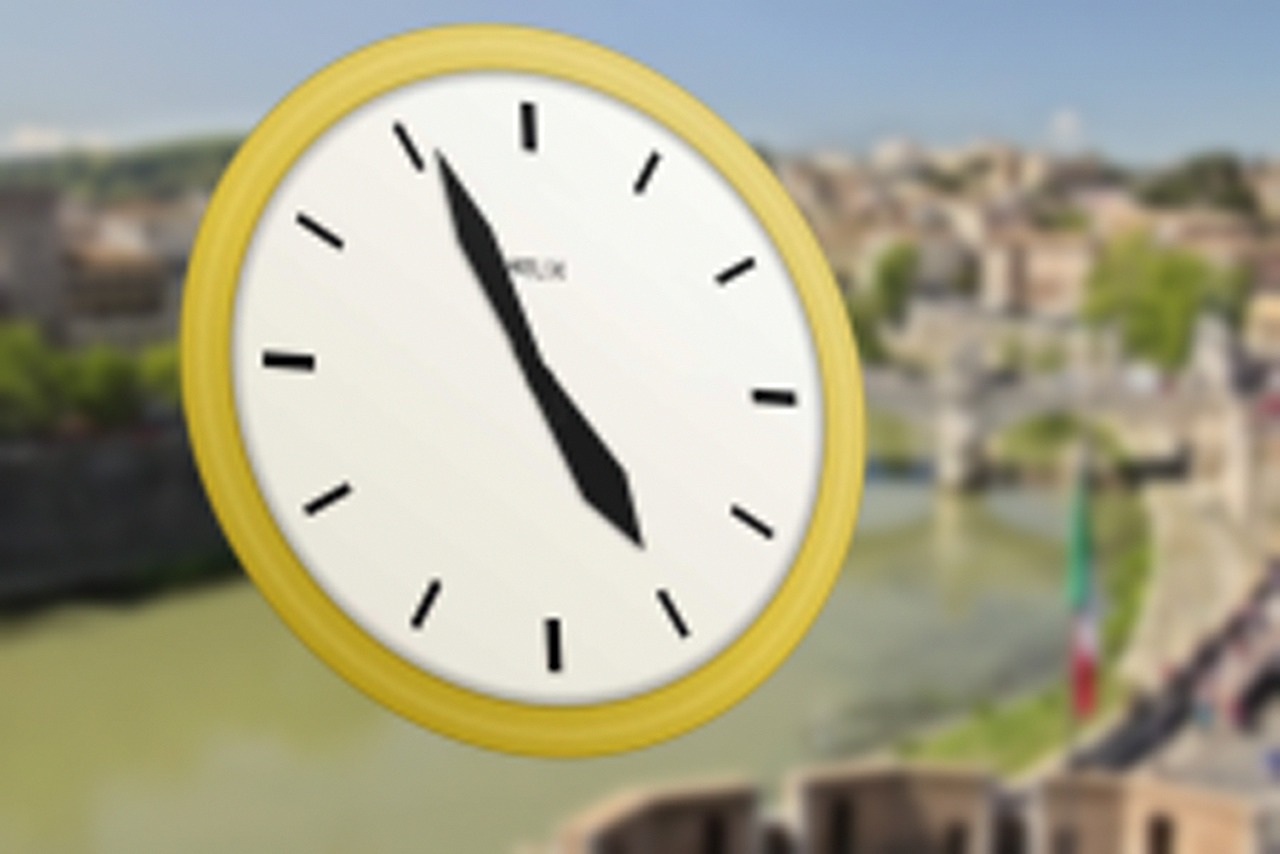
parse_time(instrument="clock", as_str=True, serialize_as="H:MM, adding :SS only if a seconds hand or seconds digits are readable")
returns 4:56
